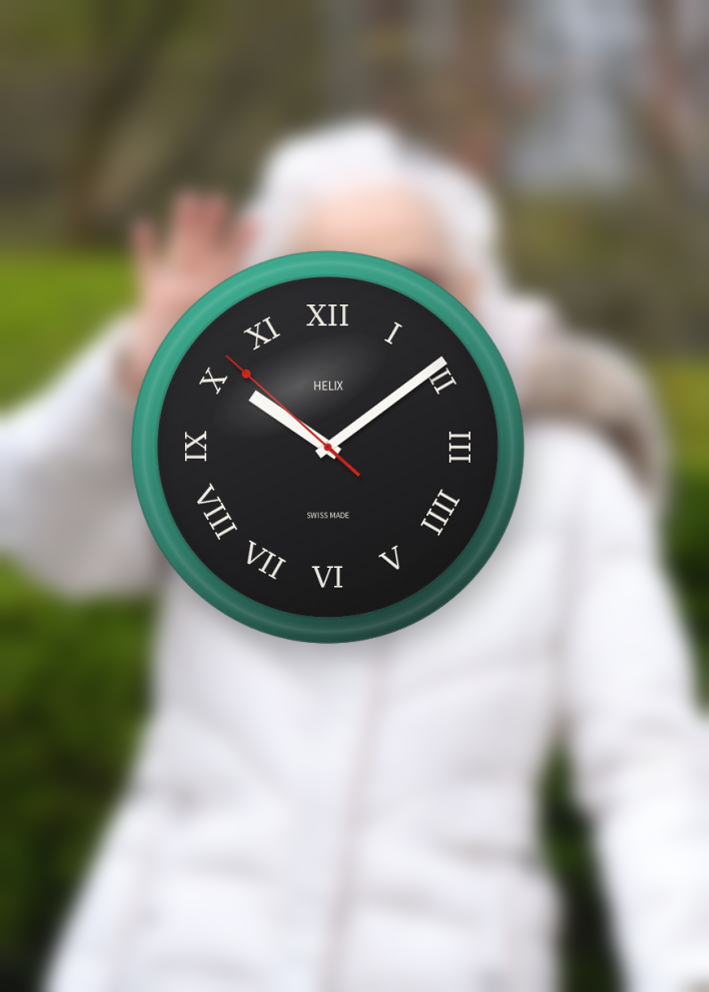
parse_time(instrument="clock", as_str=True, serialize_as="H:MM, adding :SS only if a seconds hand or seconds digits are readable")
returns 10:08:52
